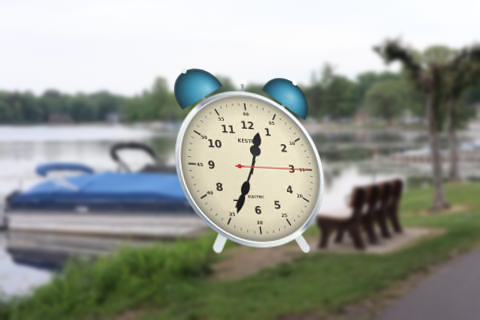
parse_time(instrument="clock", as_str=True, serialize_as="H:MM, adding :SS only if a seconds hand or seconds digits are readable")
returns 12:34:15
